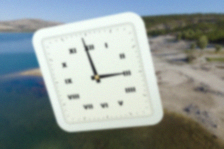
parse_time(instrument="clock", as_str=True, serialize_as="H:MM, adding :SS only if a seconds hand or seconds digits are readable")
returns 2:59
